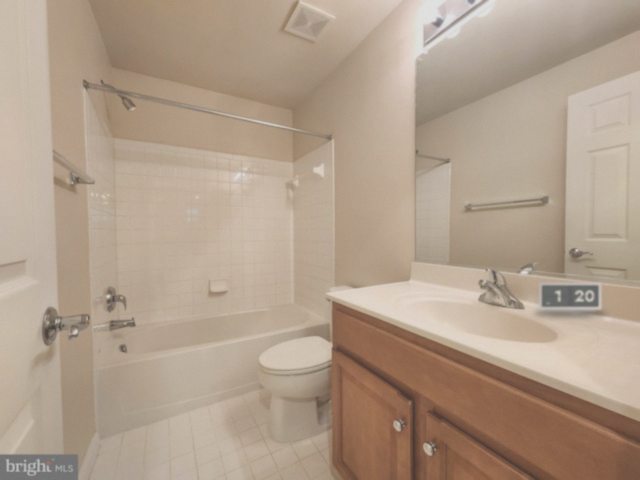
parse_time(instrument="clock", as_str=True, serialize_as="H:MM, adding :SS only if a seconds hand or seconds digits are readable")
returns 1:20
